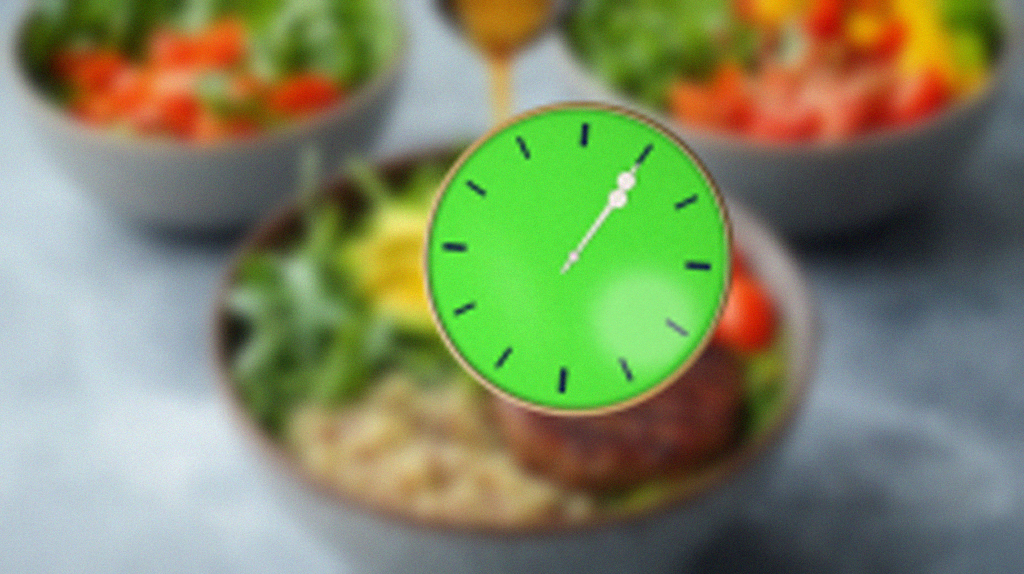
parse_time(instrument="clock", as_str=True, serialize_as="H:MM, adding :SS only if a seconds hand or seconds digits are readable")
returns 1:05
